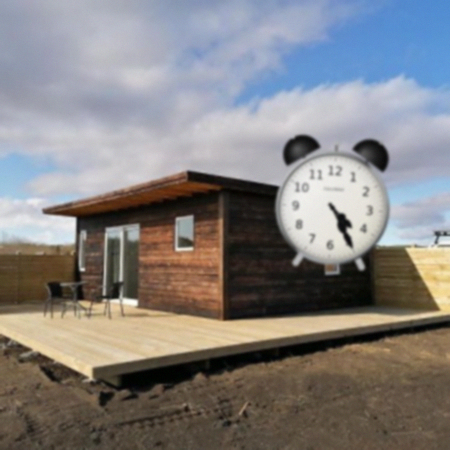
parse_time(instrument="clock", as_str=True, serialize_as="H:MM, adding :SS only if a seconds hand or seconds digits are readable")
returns 4:25
